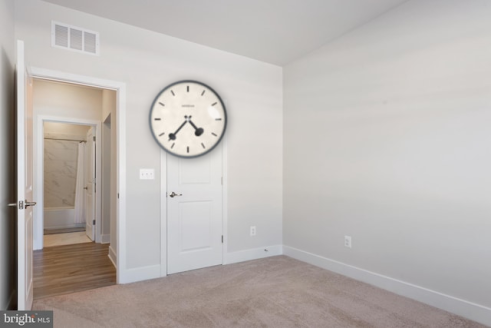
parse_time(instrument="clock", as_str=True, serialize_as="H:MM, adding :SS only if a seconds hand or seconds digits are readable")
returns 4:37
